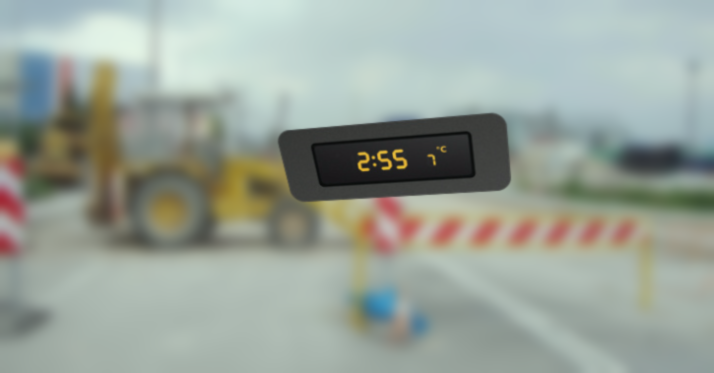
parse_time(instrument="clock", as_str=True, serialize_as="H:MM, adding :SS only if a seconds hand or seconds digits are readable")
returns 2:55
